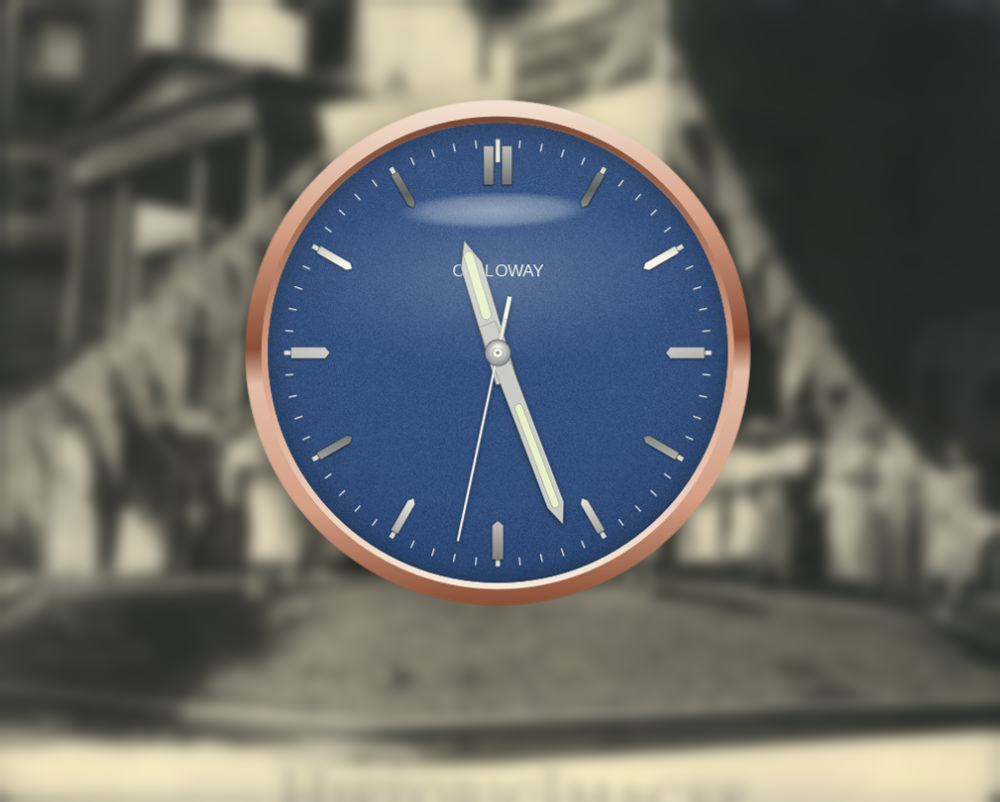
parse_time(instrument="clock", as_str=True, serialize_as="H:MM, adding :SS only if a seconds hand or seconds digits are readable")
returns 11:26:32
